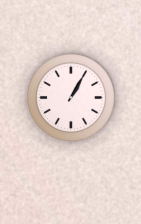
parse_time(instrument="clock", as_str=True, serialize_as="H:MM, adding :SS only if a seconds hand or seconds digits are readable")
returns 1:05
